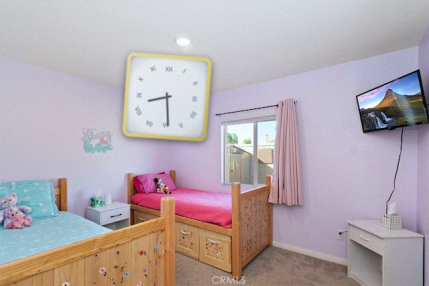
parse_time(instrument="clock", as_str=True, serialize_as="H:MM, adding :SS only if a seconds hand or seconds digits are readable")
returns 8:29
